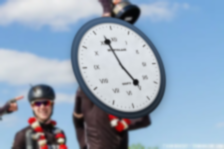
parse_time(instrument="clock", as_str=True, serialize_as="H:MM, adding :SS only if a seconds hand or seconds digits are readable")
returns 4:57
